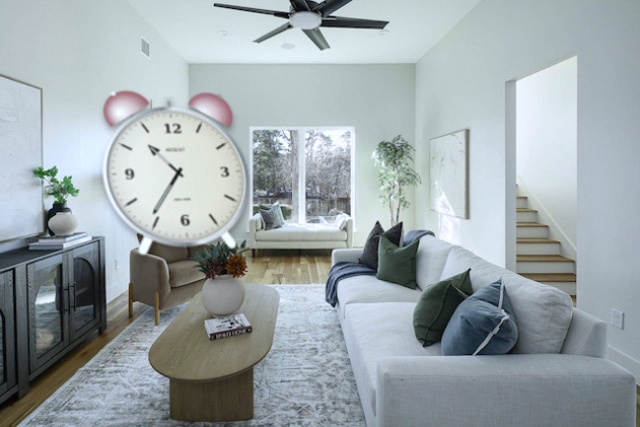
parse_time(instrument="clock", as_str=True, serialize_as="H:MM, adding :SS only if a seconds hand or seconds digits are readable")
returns 10:36
